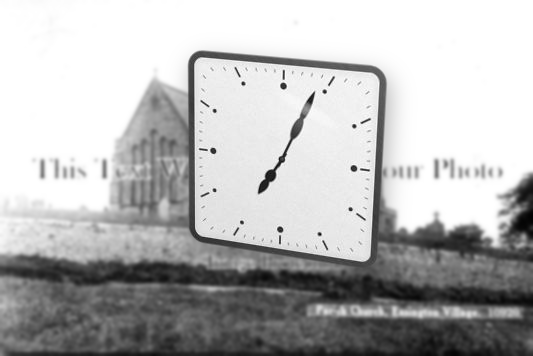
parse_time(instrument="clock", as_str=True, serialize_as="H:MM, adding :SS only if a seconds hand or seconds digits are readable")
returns 7:04
